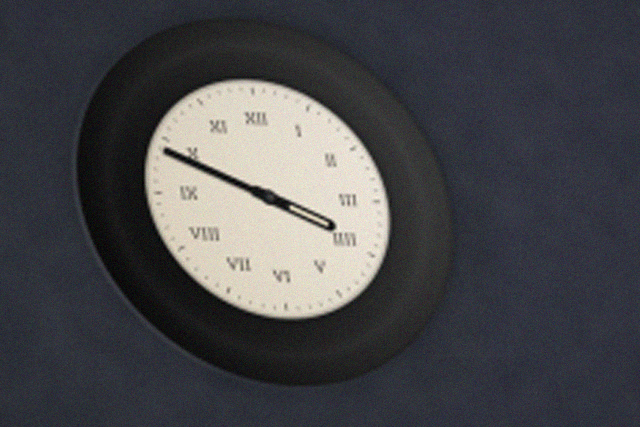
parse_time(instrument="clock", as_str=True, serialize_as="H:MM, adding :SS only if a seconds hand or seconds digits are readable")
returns 3:49
